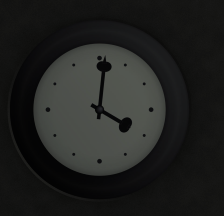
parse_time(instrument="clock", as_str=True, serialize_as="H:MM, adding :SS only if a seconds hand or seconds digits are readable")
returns 4:01
